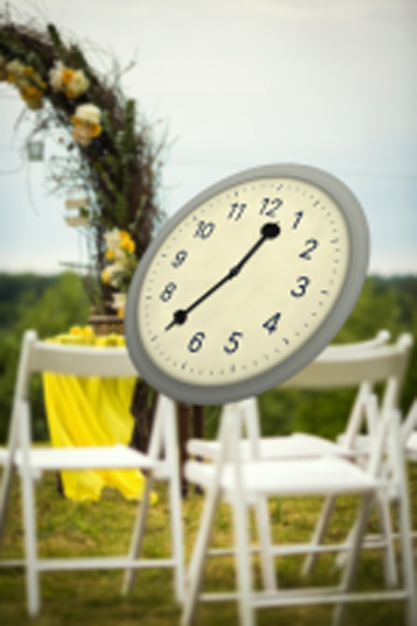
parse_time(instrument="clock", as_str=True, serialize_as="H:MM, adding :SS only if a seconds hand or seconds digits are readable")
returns 12:35
